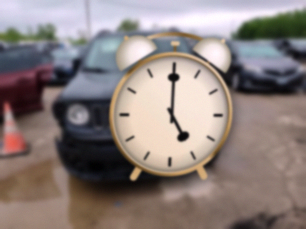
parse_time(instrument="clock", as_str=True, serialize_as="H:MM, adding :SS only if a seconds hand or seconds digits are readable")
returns 5:00
